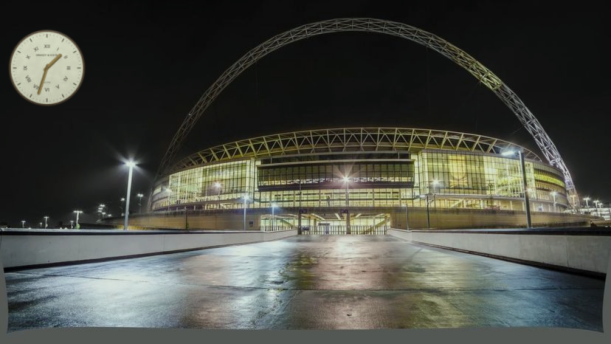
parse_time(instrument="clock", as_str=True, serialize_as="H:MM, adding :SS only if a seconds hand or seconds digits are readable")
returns 1:33
